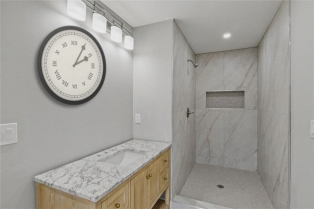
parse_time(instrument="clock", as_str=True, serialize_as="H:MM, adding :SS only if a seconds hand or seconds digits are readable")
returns 2:05
